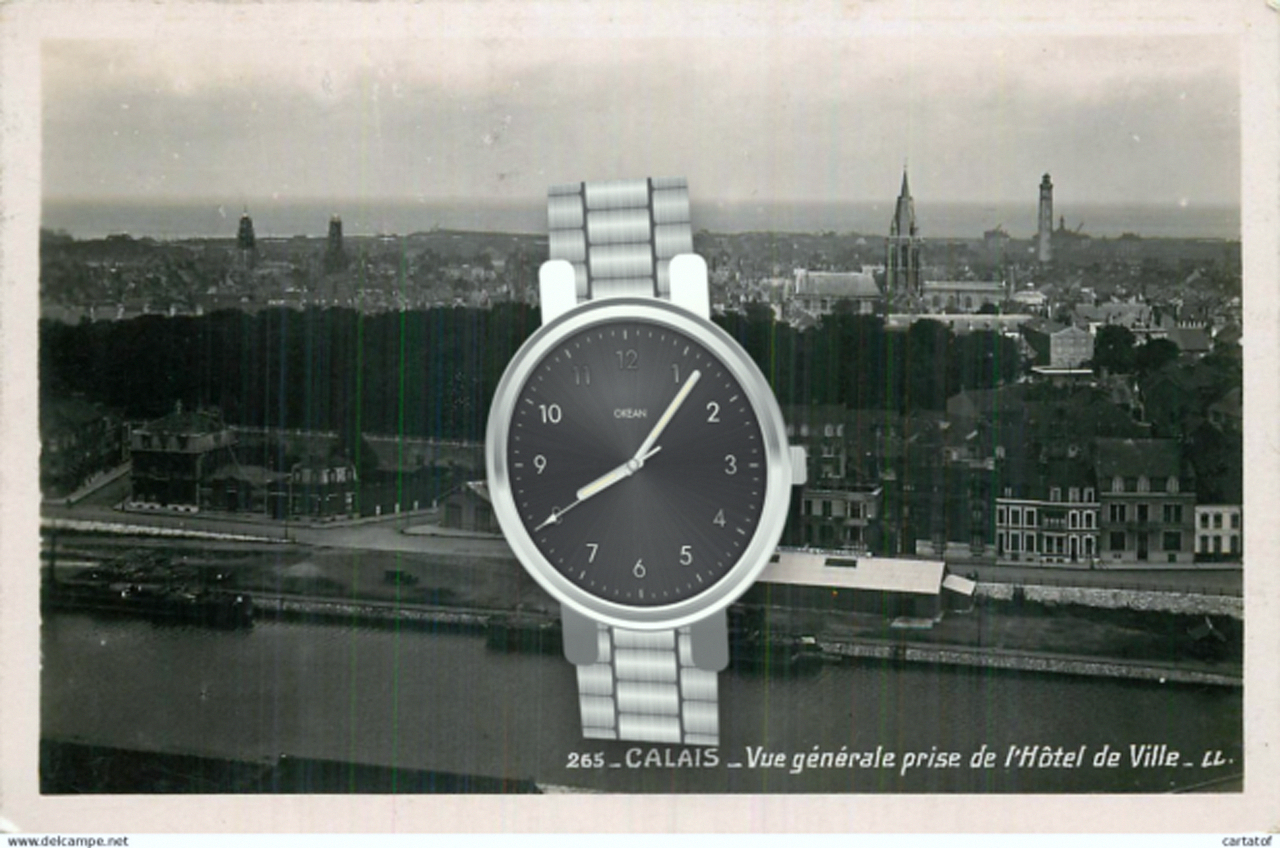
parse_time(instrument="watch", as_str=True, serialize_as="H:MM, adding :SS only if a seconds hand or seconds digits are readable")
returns 8:06:40
